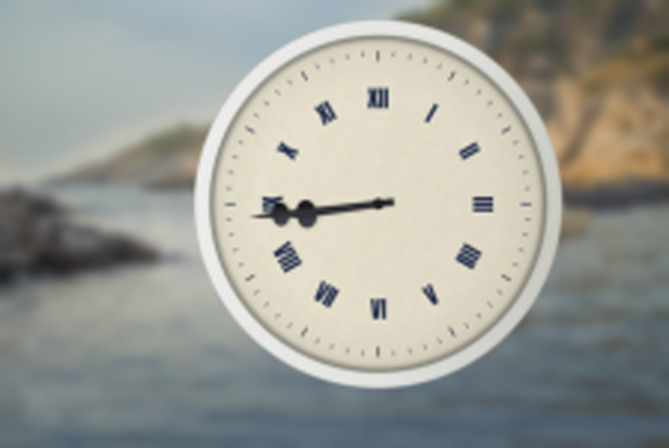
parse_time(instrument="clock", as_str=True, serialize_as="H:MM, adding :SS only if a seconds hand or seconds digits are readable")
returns 8:44
